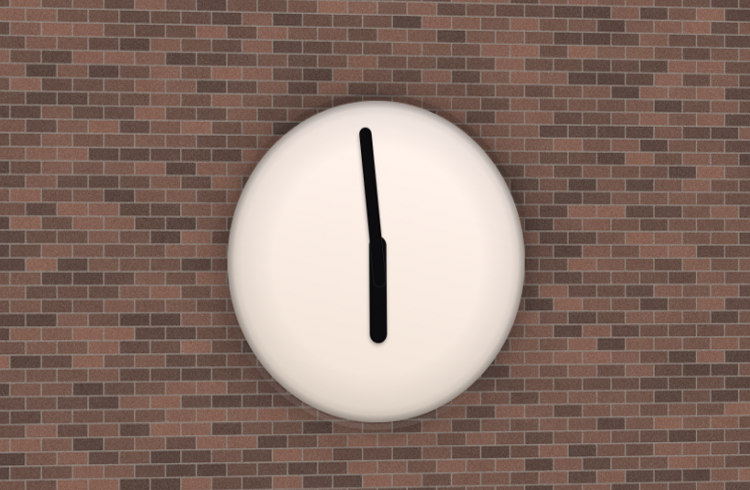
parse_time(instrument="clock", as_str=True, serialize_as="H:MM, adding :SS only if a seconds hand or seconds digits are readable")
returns 5:59
